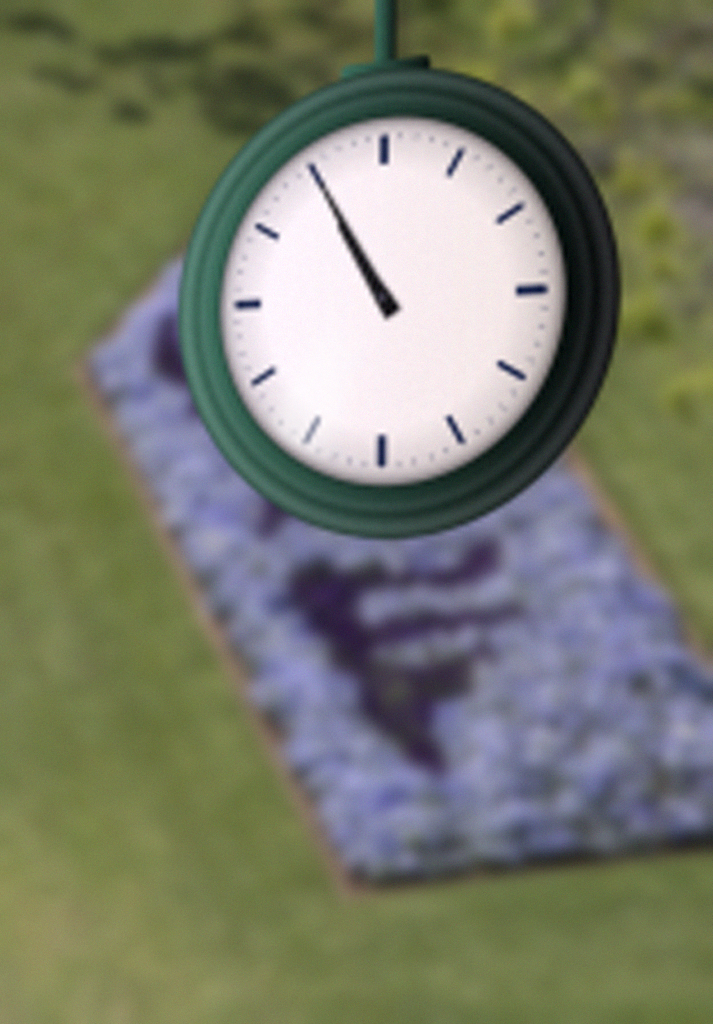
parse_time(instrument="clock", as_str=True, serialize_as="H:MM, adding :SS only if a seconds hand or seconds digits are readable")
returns 10:55
